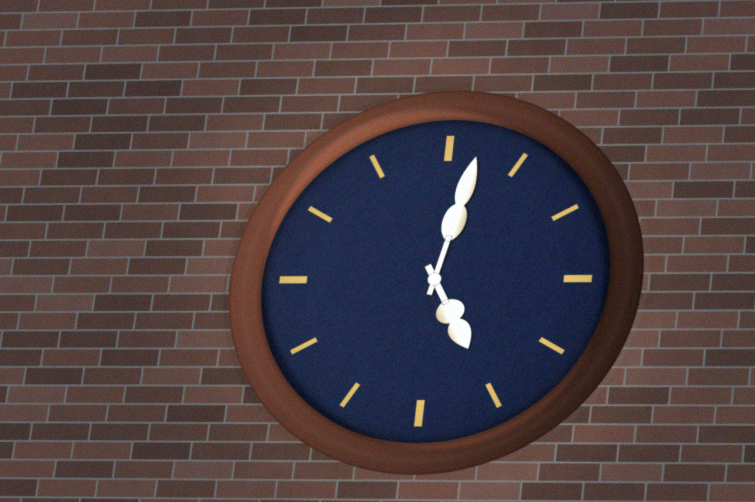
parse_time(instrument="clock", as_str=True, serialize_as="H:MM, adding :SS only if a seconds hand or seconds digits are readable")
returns 5:02
